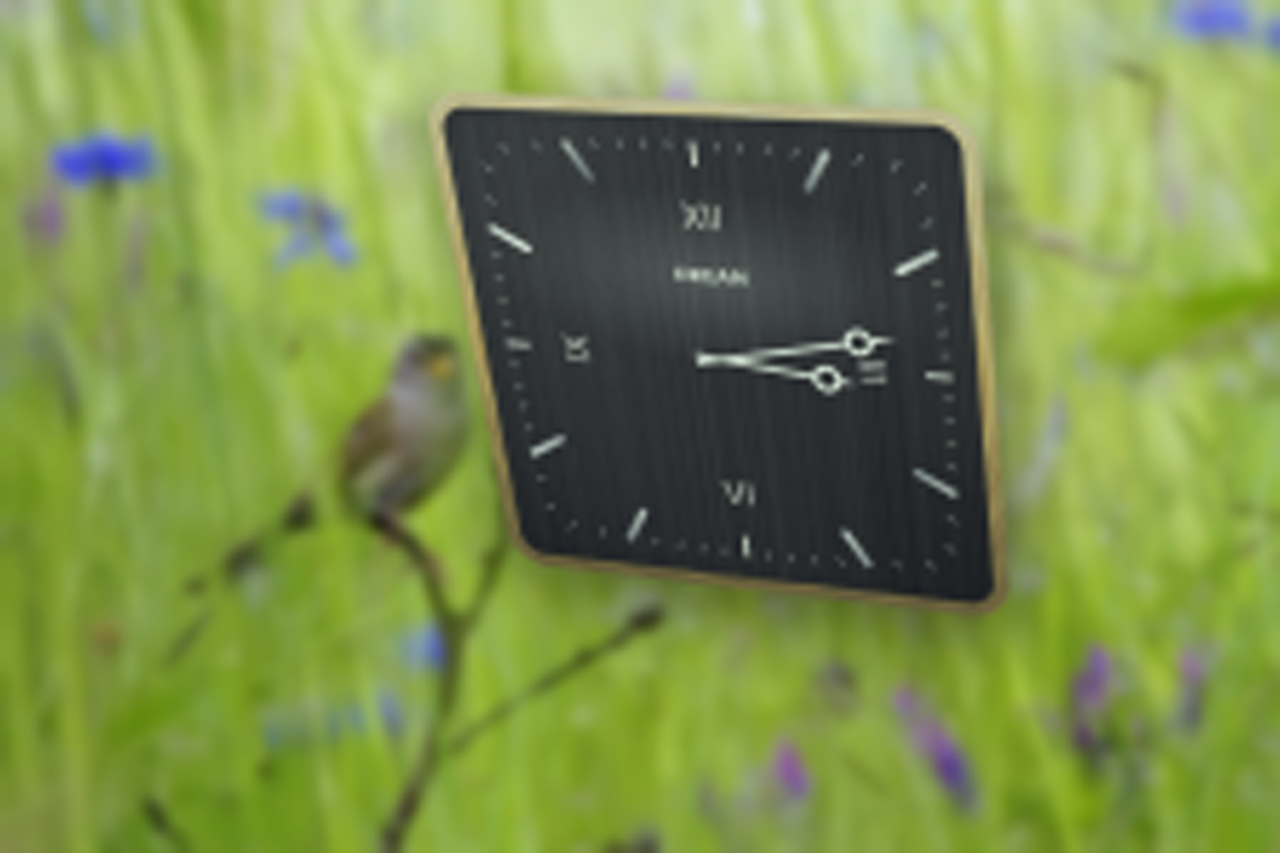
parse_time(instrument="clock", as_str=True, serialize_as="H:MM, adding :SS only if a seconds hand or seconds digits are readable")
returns 3:13
